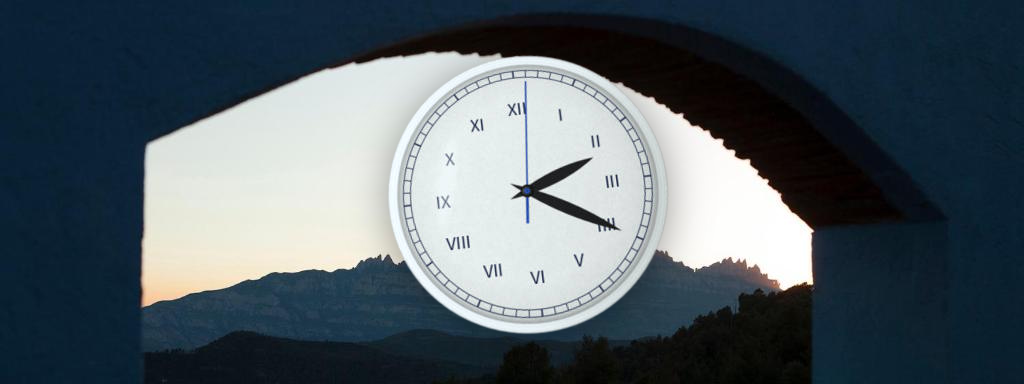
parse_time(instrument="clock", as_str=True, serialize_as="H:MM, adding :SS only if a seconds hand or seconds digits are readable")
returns 2:20:01
